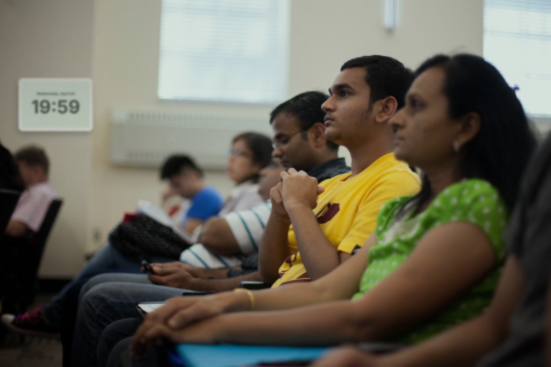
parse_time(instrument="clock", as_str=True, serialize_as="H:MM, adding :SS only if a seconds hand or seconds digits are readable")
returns 19:59
